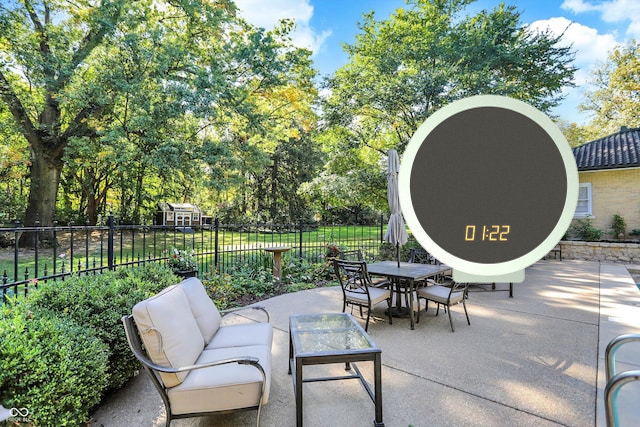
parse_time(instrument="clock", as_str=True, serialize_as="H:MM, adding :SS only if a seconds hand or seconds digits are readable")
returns 1:22
